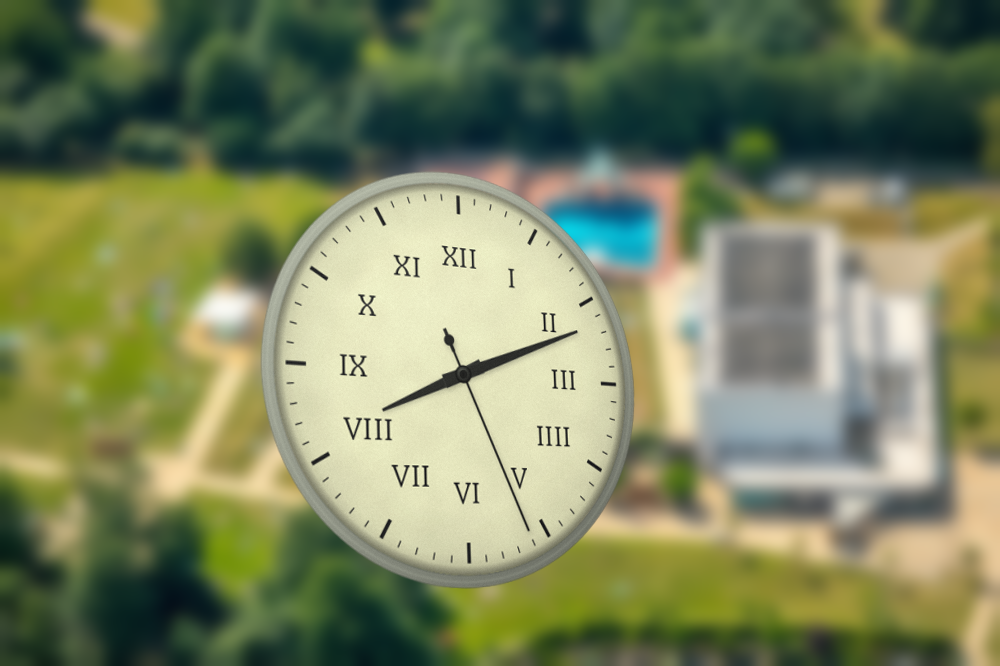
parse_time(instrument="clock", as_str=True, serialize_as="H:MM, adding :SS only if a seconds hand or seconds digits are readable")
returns 8:11:26
